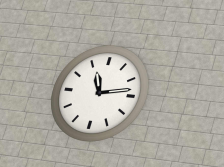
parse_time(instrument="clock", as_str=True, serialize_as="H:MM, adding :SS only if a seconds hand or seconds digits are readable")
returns 11:13
